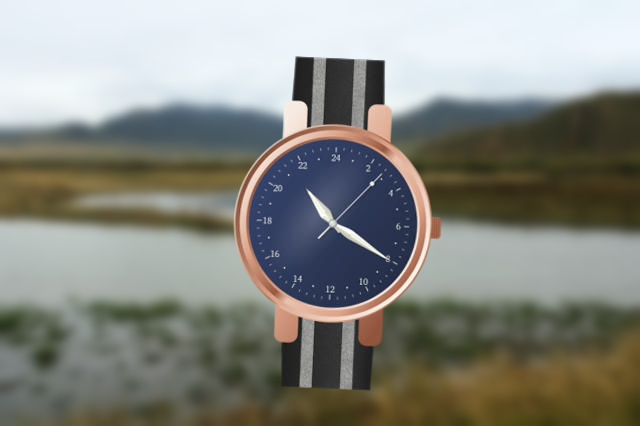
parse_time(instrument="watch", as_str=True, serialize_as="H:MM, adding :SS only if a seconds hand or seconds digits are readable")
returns 21:20:07
